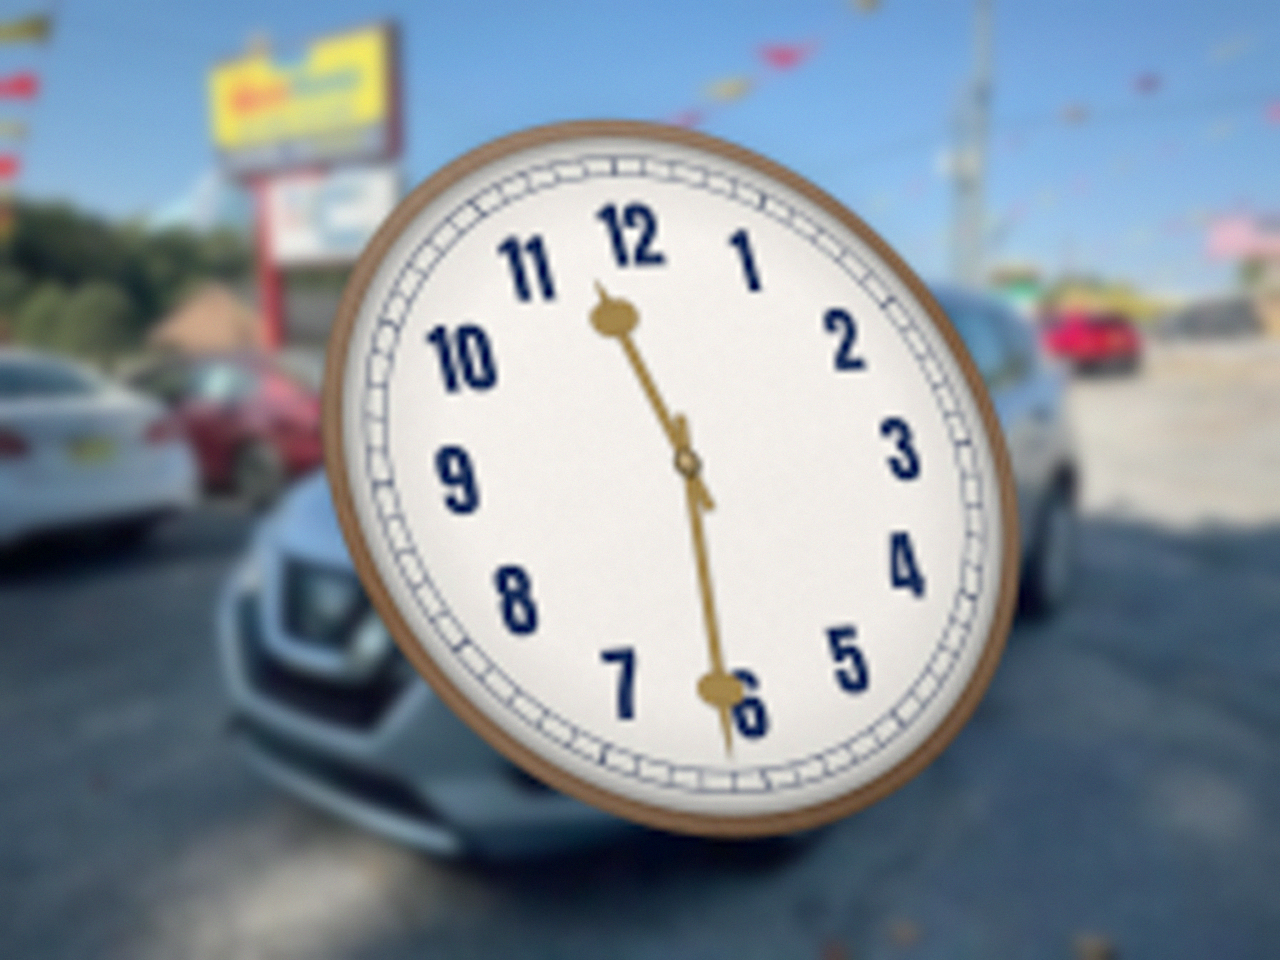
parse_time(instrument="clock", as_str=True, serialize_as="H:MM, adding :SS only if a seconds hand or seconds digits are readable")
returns 11:31
